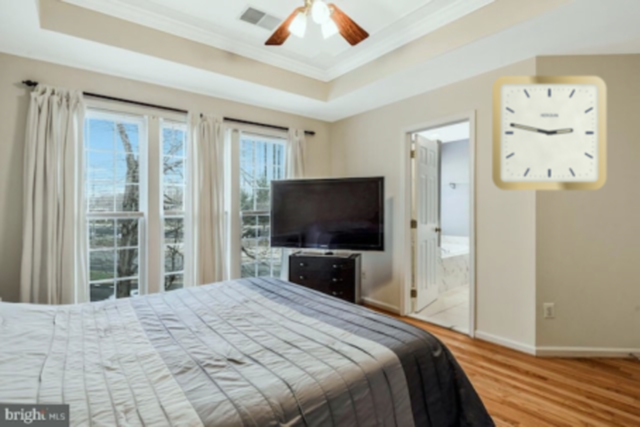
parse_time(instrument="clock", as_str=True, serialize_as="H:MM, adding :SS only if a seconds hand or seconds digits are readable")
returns 2:47
